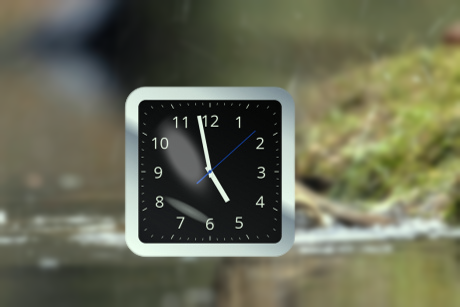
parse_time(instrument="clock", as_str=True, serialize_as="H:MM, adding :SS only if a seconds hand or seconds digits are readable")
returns 4:58:08
